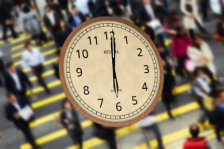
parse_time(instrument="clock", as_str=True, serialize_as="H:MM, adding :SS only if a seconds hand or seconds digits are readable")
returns 6:01
